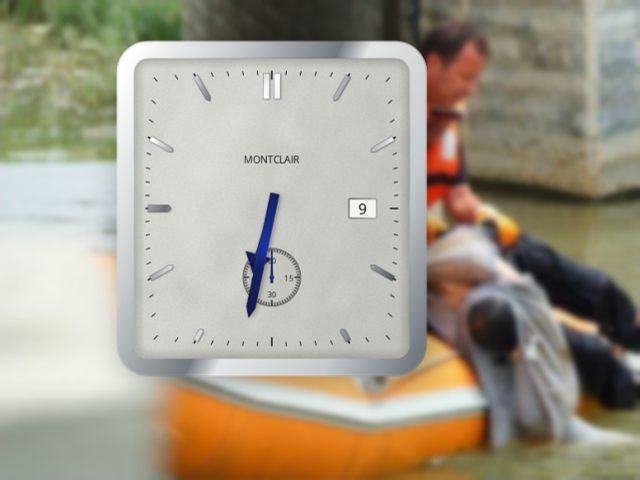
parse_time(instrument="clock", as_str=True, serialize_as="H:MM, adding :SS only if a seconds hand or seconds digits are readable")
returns 6:32
